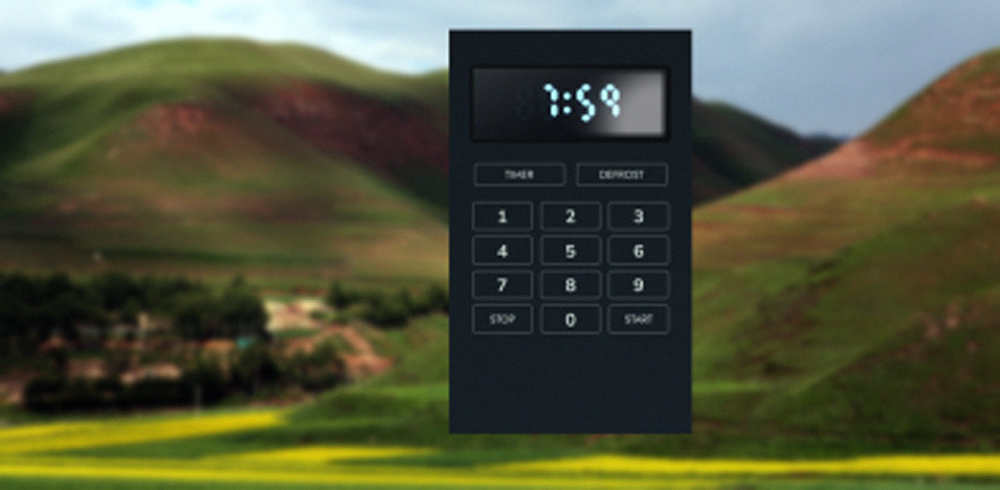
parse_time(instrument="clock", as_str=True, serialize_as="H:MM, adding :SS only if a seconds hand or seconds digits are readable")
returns 7:59
